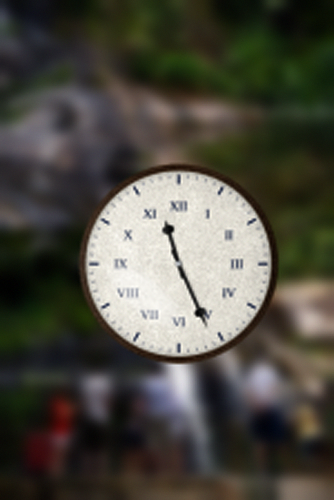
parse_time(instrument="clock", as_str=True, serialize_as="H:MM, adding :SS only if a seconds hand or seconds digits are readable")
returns 11:26
